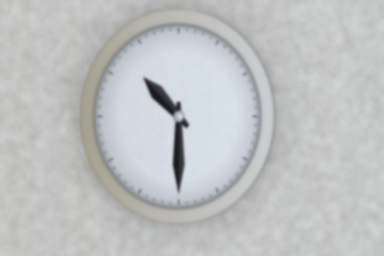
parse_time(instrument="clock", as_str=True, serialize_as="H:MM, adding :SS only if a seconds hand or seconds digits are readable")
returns 10:30
